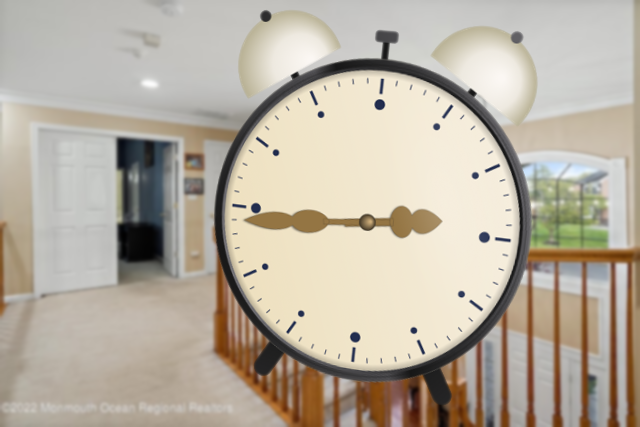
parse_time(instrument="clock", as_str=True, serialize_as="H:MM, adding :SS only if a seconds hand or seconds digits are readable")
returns 2:44
